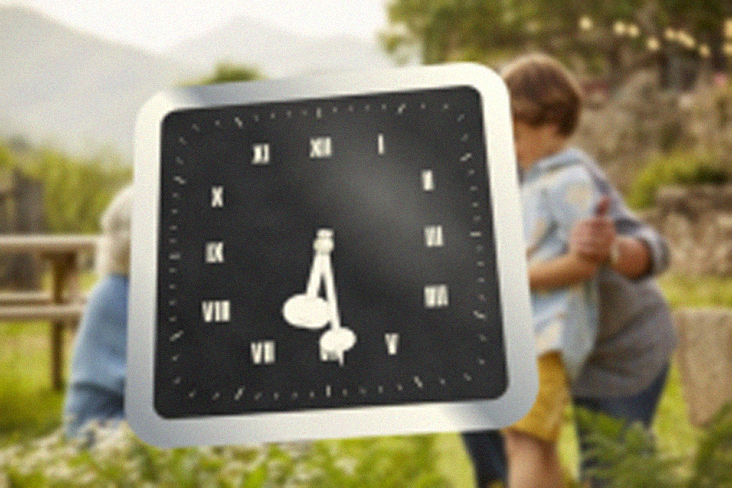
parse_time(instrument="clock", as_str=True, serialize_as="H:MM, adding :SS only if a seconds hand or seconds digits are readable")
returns 6:29
